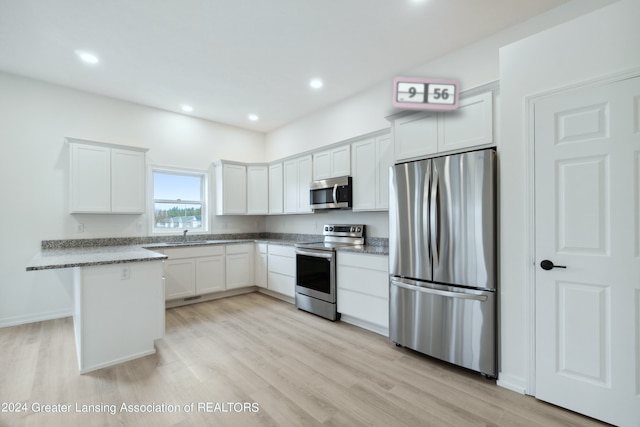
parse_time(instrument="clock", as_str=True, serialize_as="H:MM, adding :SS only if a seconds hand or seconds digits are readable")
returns 9:56
